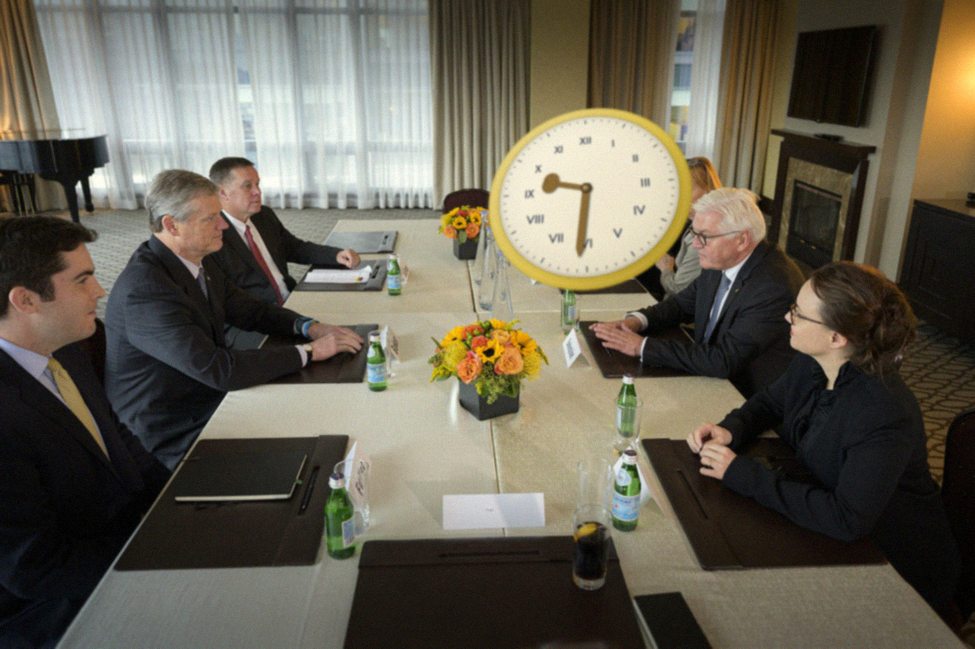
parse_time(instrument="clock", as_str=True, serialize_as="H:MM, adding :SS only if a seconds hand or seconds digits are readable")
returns 9:31
